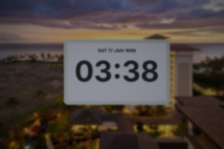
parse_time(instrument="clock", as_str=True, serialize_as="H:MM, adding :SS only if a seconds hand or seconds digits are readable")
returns 3:38
